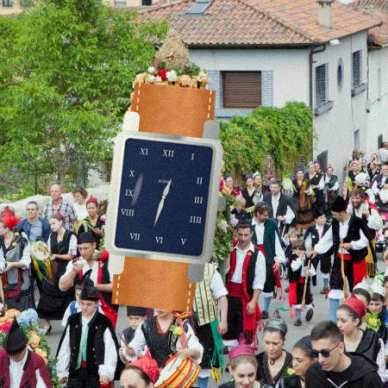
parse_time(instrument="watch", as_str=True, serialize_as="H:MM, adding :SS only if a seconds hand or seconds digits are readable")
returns 12:32
